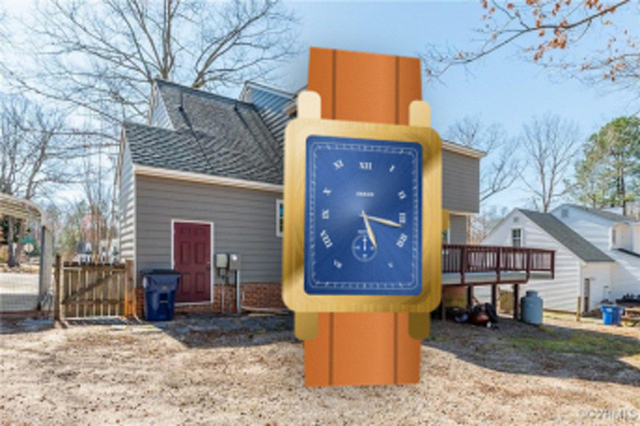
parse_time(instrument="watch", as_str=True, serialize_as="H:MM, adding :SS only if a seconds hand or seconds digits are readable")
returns 5:17
